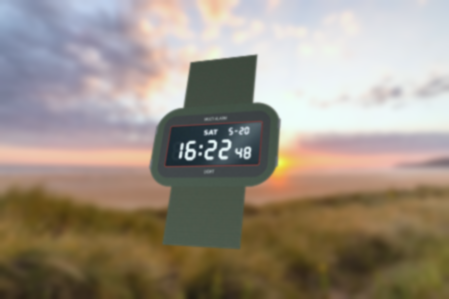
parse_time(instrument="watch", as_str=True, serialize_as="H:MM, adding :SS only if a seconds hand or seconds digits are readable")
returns 16:22:48
